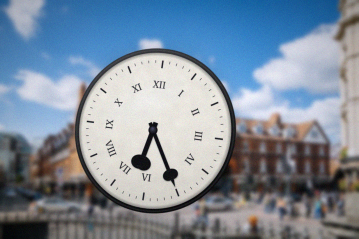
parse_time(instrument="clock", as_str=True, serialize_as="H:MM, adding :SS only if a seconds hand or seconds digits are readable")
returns 6:25
